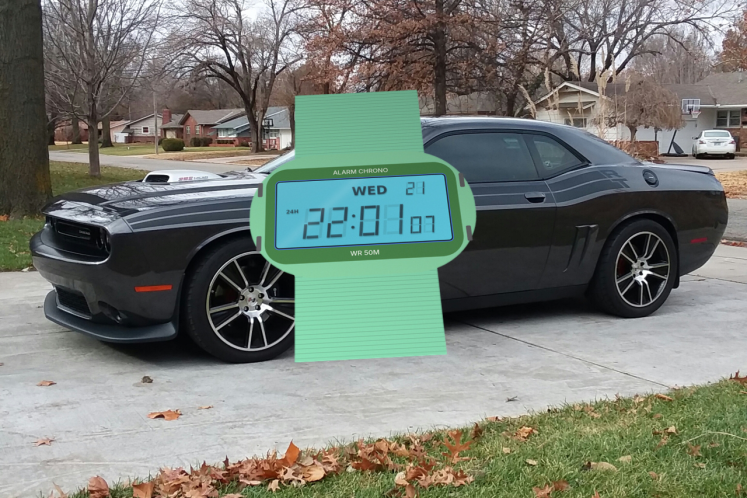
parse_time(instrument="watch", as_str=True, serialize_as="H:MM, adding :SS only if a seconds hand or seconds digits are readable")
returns 22:01:07
